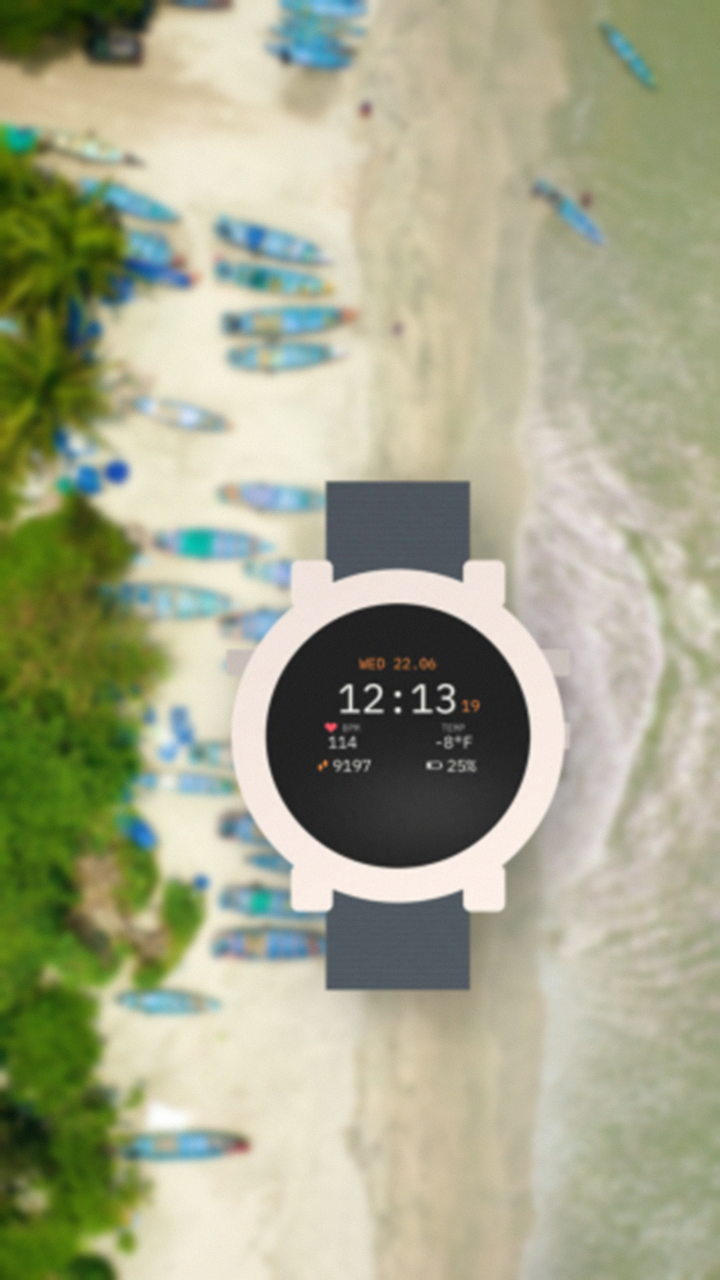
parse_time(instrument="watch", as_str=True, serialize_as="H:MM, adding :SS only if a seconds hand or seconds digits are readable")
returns 12:13
